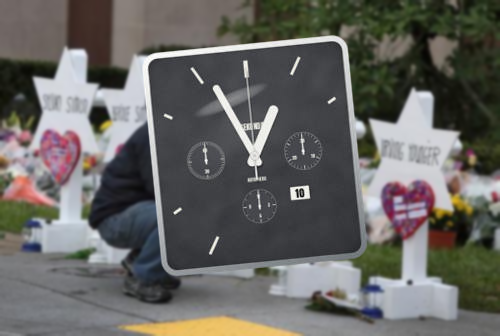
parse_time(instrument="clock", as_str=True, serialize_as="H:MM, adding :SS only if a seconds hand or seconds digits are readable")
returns 12:56
